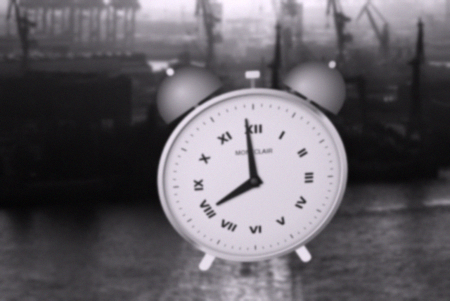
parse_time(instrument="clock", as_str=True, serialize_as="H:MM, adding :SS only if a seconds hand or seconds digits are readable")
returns 7:59
